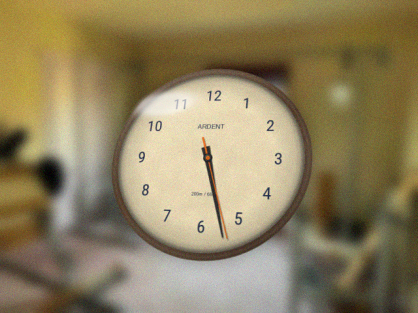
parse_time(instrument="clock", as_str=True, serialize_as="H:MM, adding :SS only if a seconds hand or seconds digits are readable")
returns 5:27:27
